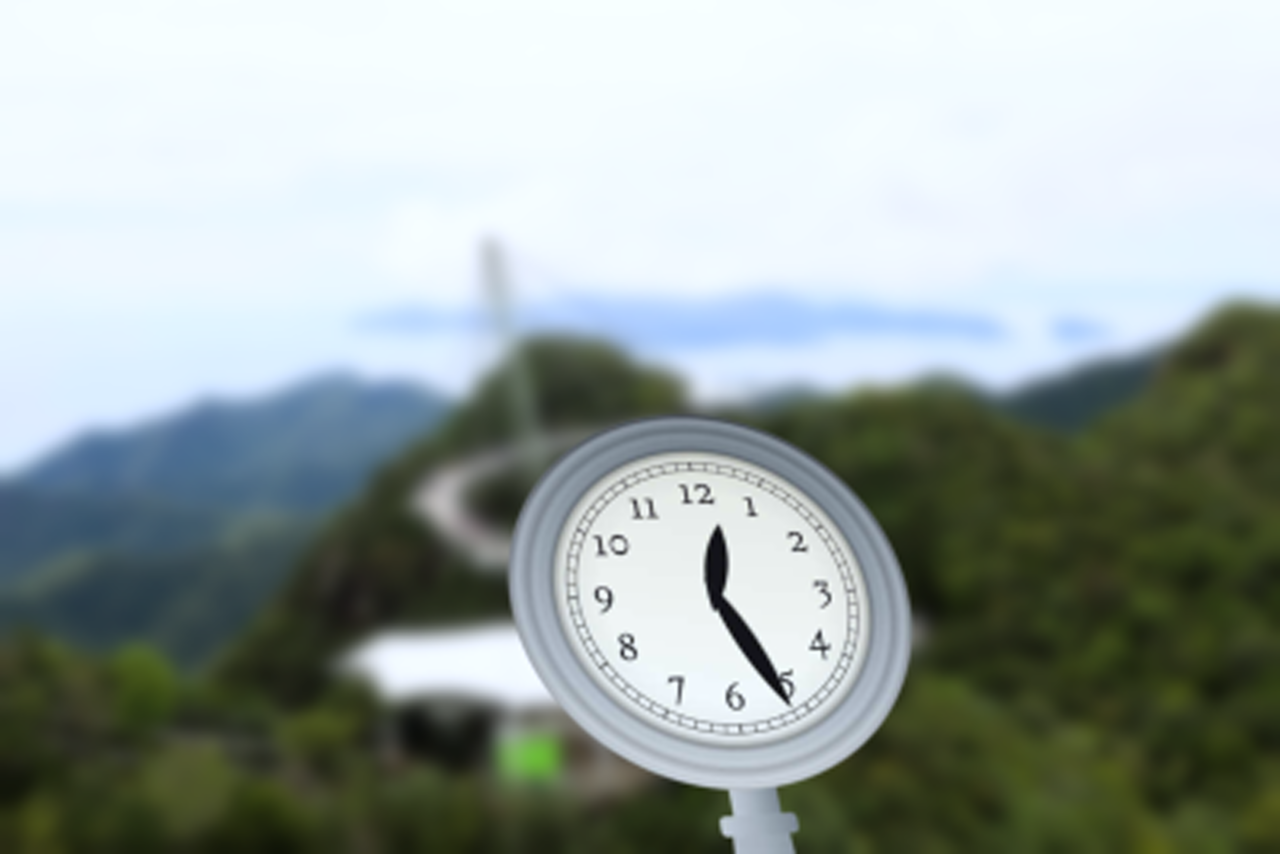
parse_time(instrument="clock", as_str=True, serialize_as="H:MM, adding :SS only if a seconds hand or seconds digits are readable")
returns 12:26
